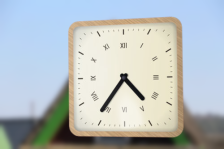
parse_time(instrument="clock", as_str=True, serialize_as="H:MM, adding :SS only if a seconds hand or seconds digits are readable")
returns 4:36
